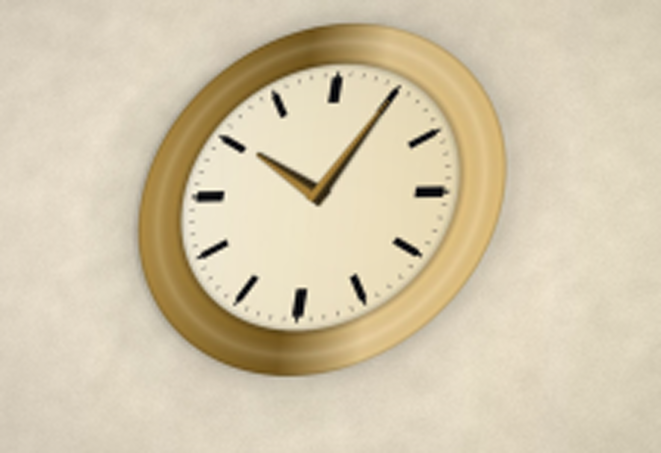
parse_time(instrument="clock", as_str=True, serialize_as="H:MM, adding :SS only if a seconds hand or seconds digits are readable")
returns 10:05
